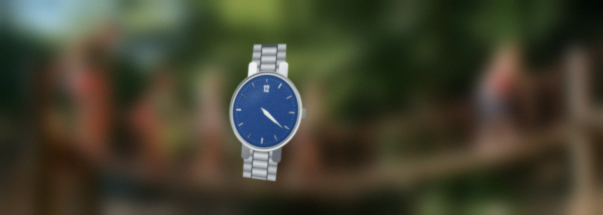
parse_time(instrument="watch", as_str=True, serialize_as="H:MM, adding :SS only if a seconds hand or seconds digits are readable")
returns 4:21
